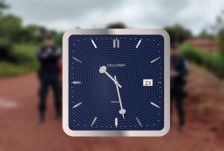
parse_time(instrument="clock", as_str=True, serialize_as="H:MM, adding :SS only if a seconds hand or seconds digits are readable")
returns 10:28
